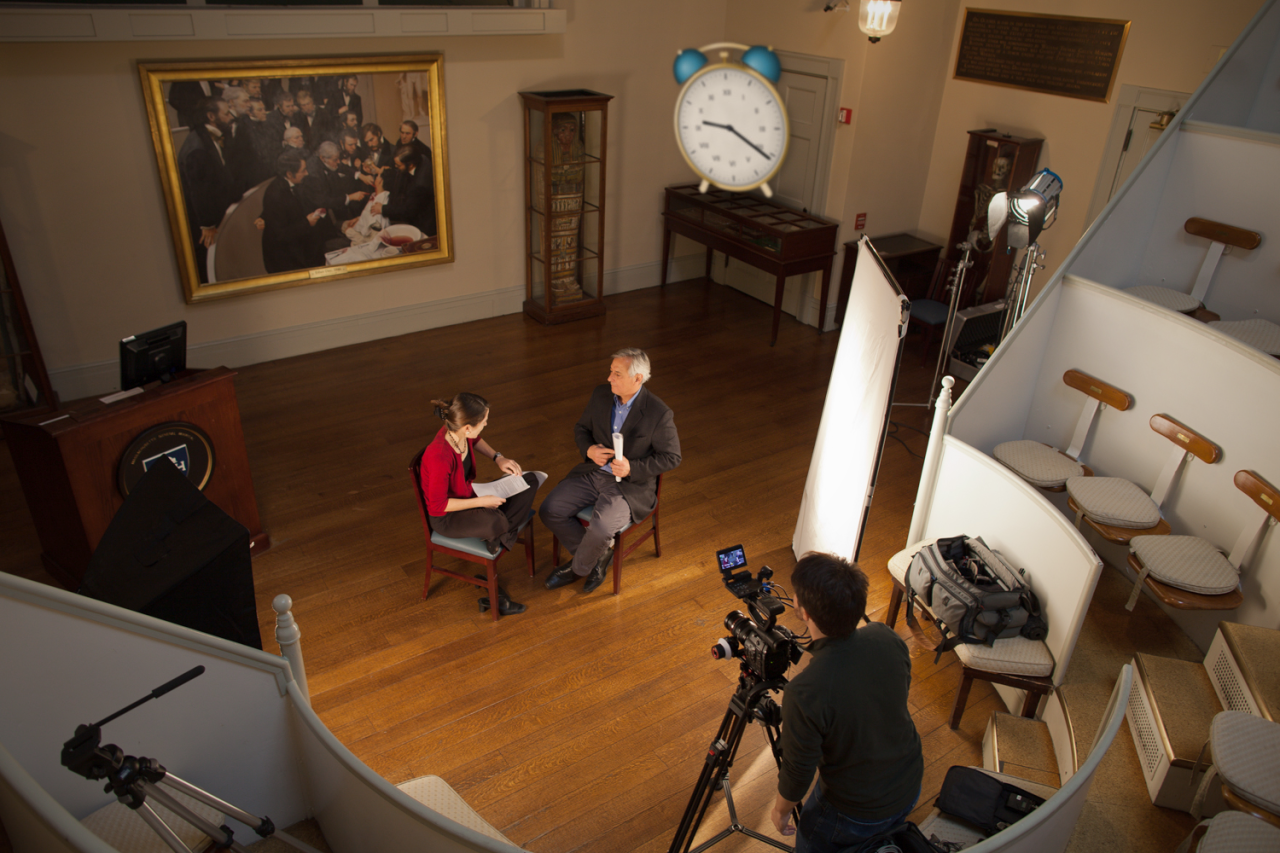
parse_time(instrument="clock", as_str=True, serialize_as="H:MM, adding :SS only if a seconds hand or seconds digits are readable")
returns 9:21
